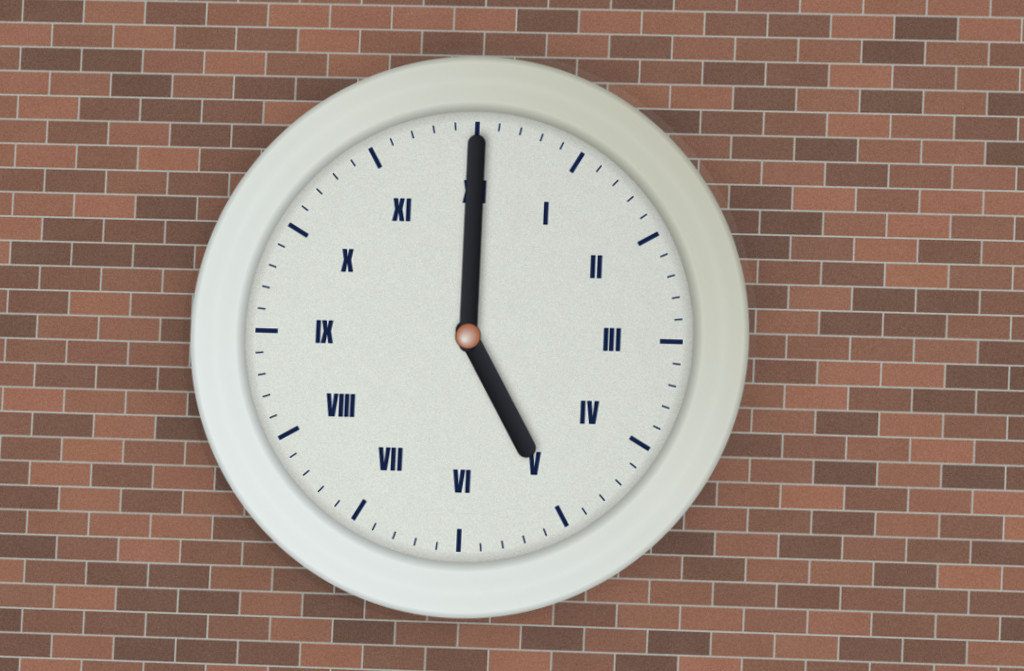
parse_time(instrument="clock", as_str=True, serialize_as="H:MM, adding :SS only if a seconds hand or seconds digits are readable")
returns 5:00
